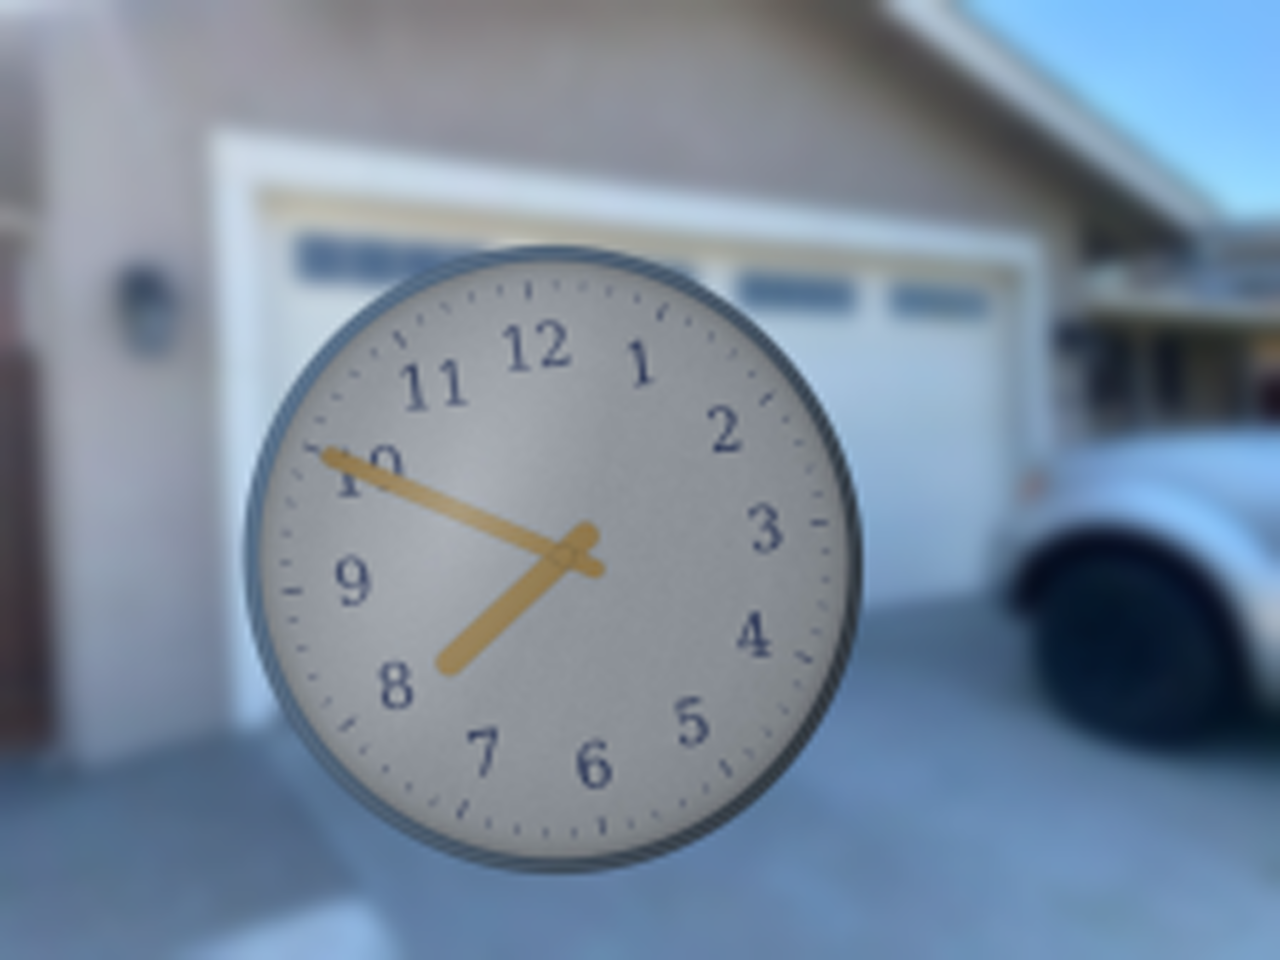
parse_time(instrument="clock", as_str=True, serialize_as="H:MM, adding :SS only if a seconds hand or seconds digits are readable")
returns 7:50
